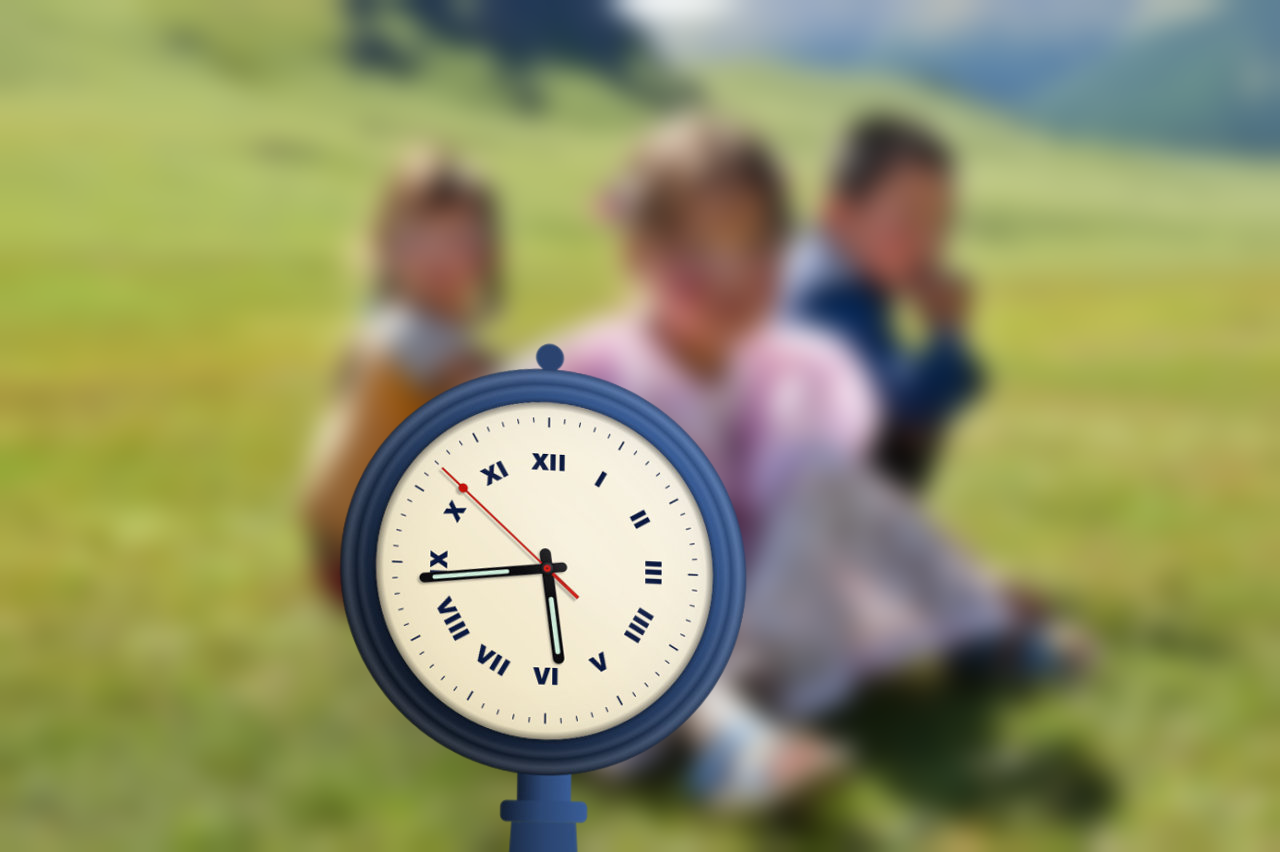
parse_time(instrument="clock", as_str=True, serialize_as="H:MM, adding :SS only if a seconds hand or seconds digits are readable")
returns 5:43:52
